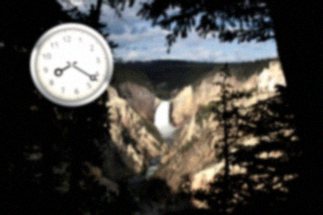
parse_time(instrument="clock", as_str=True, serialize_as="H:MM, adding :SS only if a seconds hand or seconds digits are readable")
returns 8:22
